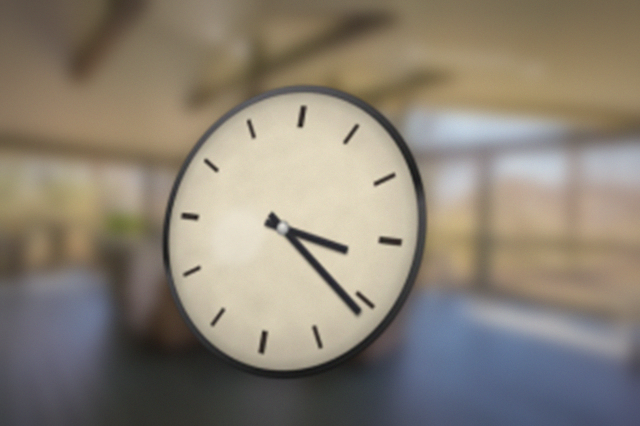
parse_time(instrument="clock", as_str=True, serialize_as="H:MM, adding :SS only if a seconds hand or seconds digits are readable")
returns 3:21
